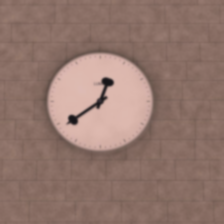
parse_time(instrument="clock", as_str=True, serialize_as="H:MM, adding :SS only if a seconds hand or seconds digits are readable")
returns 12:39
